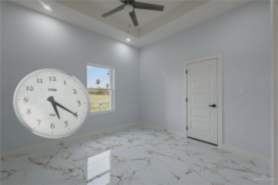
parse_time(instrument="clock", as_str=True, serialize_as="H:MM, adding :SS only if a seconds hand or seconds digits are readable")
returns 5:20
